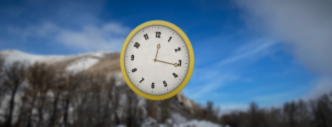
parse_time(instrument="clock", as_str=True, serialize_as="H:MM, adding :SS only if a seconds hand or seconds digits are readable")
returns 12:16
